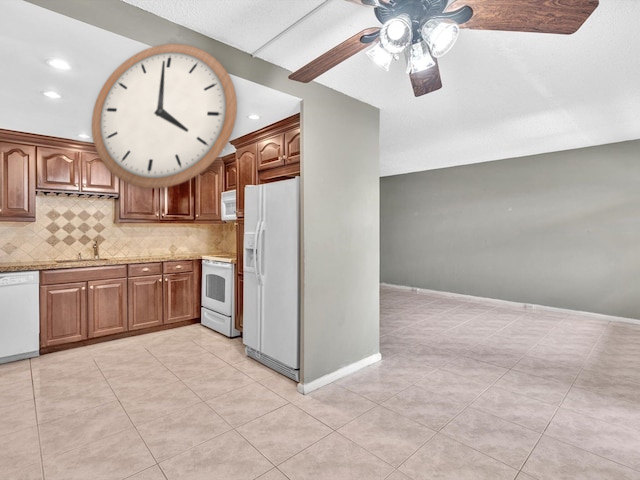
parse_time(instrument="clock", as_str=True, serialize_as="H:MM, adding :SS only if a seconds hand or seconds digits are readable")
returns 3:59
